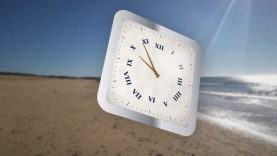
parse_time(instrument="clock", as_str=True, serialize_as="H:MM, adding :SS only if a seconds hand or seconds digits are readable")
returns 9:54
